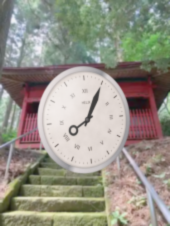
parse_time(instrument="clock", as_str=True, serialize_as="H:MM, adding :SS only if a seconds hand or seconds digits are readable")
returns 8:05
